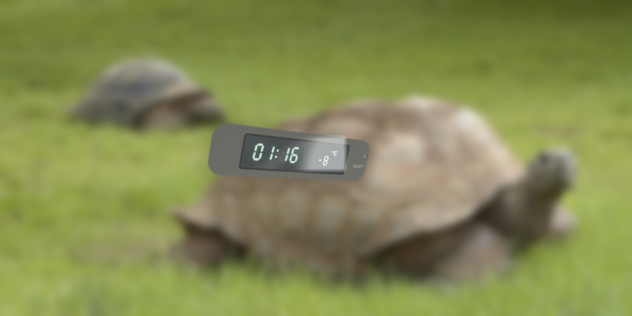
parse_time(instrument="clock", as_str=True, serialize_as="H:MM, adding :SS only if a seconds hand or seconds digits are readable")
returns 1:16
